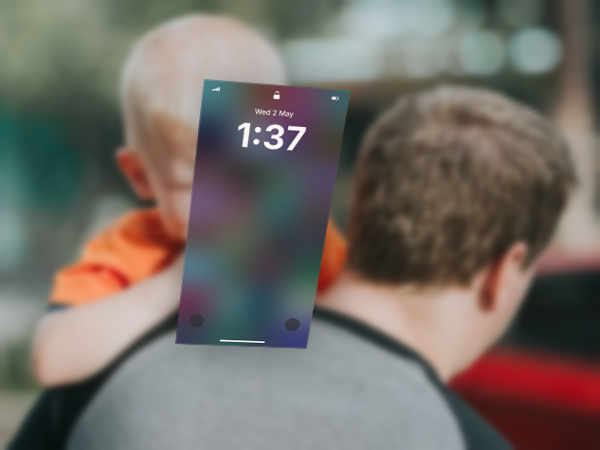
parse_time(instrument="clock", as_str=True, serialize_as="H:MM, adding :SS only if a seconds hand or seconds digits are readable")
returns 1:37
